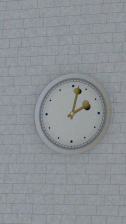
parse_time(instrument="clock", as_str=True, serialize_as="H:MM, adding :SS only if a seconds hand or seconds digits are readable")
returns 2:02
